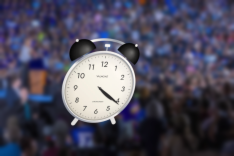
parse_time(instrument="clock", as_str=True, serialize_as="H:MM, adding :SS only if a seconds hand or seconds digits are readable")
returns 4:21
